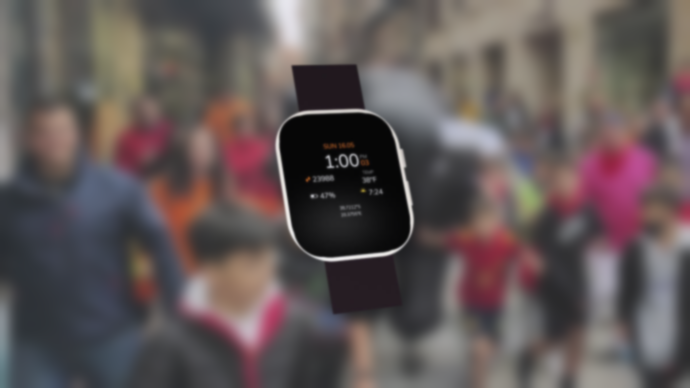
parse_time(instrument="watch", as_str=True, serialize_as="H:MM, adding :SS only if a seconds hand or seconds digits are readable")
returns 1:00
